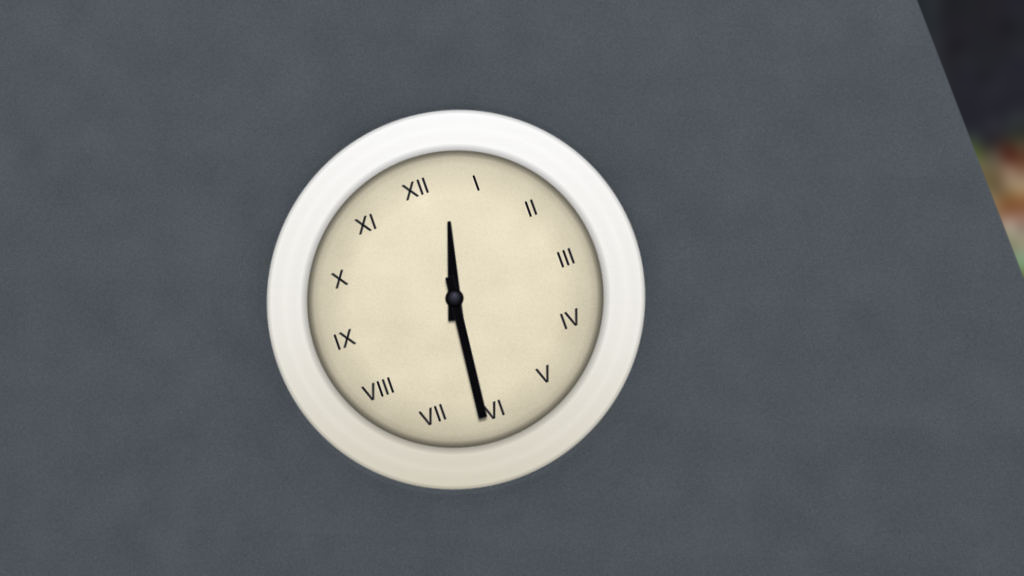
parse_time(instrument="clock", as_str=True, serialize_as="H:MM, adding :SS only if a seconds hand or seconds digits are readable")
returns 12:31
